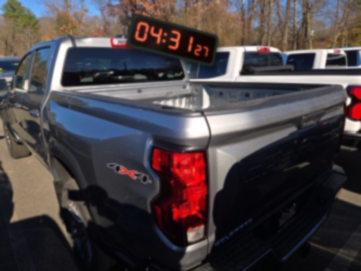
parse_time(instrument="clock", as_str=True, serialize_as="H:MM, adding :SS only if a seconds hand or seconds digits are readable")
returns 4:31
